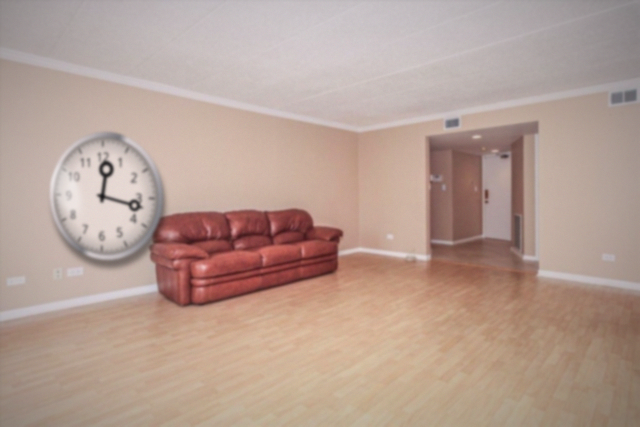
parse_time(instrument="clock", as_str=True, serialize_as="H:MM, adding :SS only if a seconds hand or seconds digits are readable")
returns 12:17
